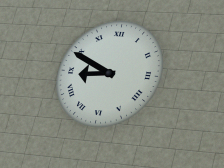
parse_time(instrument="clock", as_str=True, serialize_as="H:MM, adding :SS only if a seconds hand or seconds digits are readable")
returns 8:49
